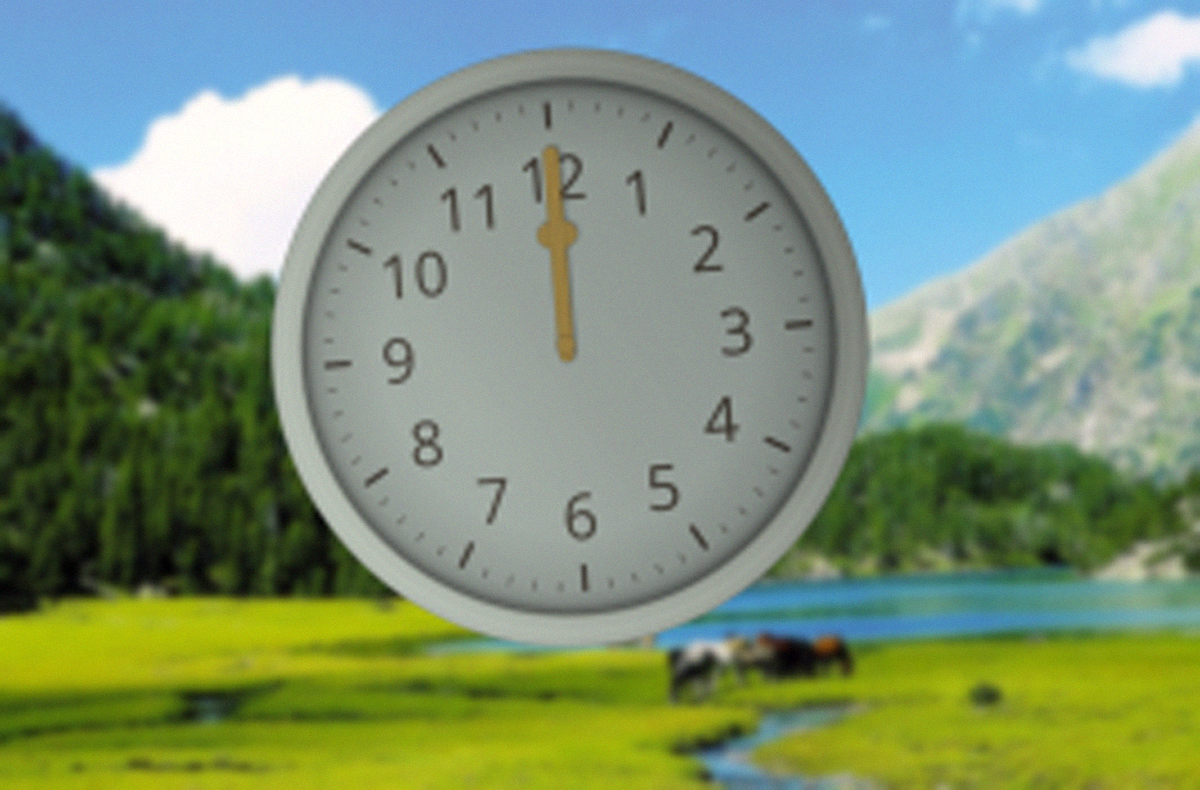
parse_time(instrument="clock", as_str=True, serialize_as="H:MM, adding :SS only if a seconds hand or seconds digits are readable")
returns 12:00
